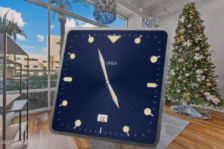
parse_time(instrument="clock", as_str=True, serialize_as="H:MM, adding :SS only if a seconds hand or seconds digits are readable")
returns 4:56
